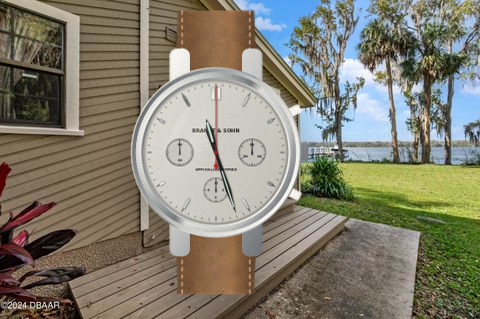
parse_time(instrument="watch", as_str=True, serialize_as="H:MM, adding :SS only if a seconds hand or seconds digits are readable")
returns 11:27
